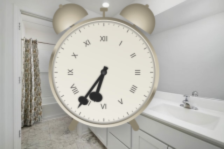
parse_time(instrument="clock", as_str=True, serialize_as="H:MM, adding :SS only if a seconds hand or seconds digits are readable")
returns 6:36
